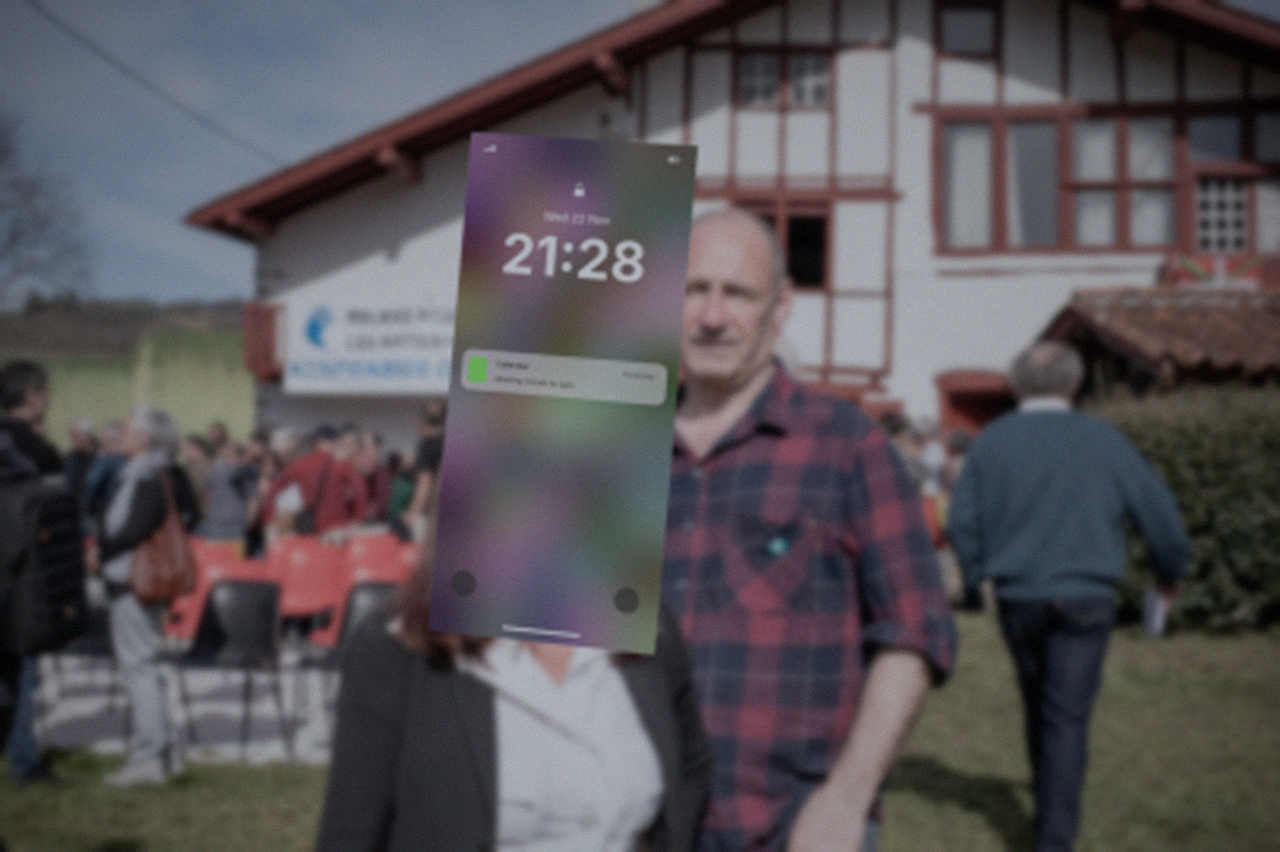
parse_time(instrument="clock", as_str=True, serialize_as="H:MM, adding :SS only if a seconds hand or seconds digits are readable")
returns 21:28
